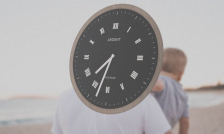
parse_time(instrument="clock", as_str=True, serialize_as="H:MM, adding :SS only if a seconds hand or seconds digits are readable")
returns 7:33
